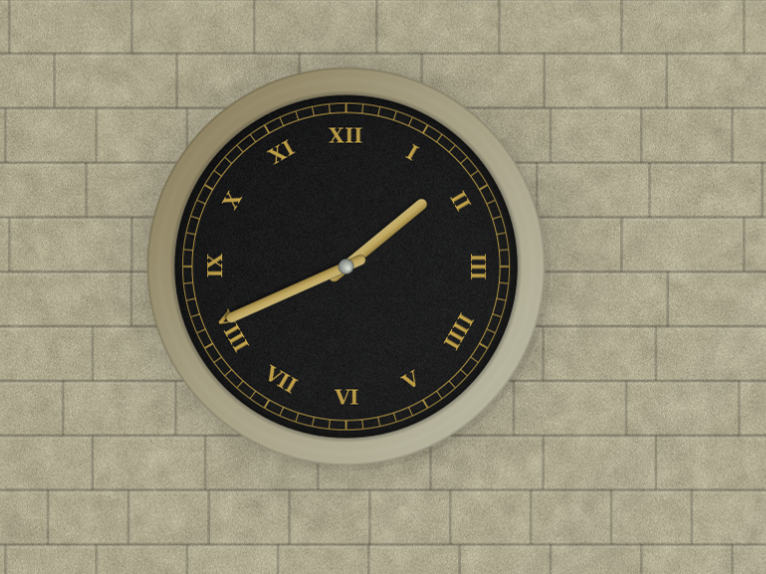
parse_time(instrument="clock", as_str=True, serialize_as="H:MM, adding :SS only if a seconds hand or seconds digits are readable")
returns 1:41
